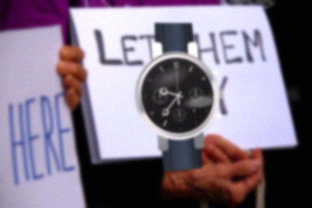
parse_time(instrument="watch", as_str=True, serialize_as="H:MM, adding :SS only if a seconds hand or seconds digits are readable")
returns 9:37
